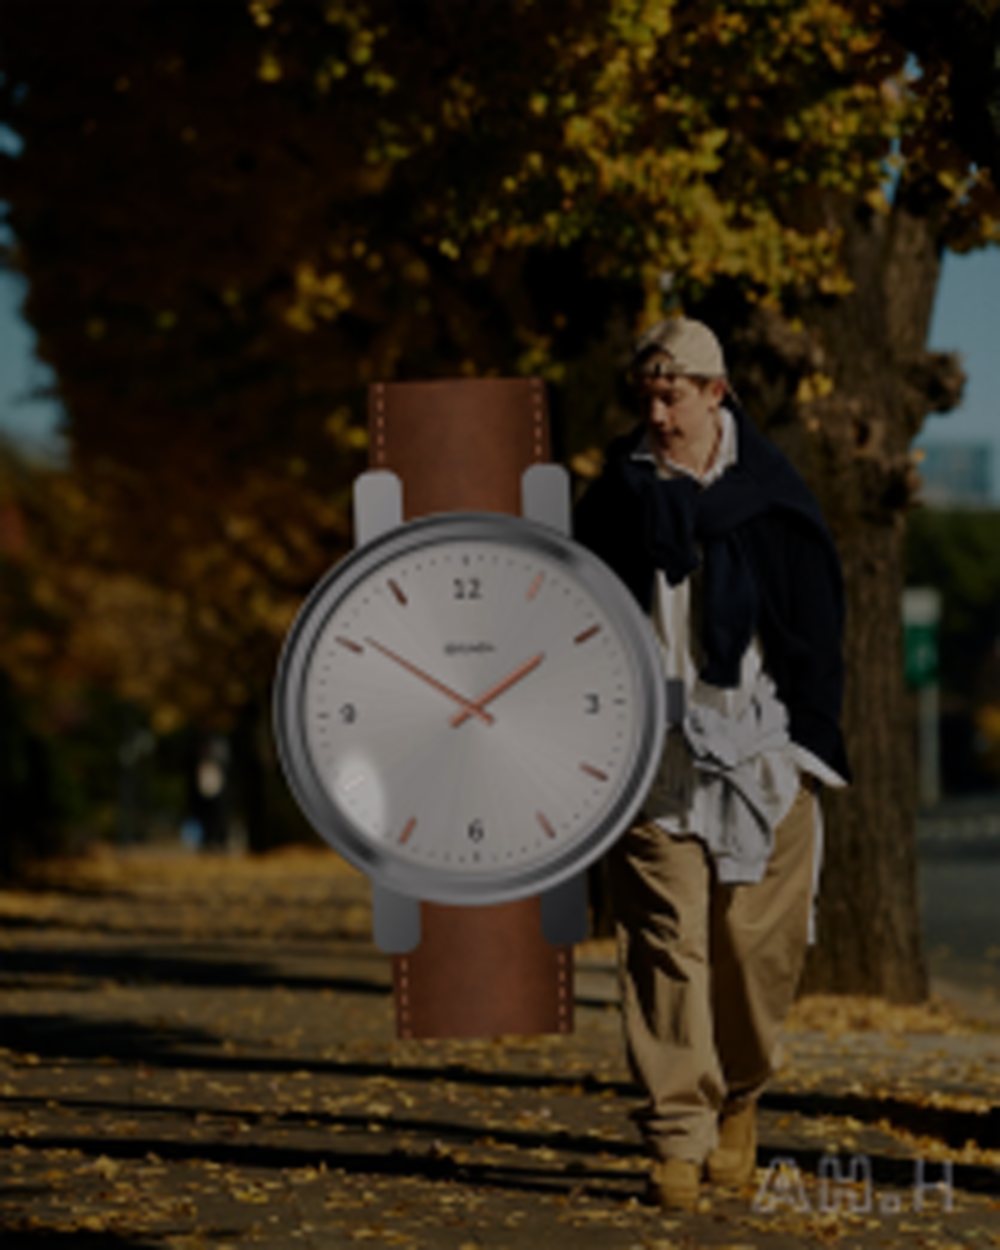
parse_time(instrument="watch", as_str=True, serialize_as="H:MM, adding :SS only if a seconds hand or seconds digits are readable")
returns 1:51
